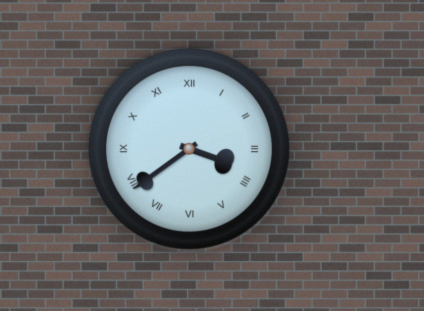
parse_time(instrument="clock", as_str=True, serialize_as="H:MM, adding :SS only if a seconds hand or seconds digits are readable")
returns 3:39
